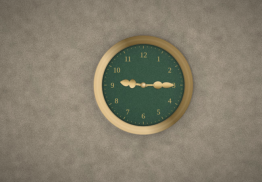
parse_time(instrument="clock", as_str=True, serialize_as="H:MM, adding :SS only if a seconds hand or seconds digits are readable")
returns 9:15
